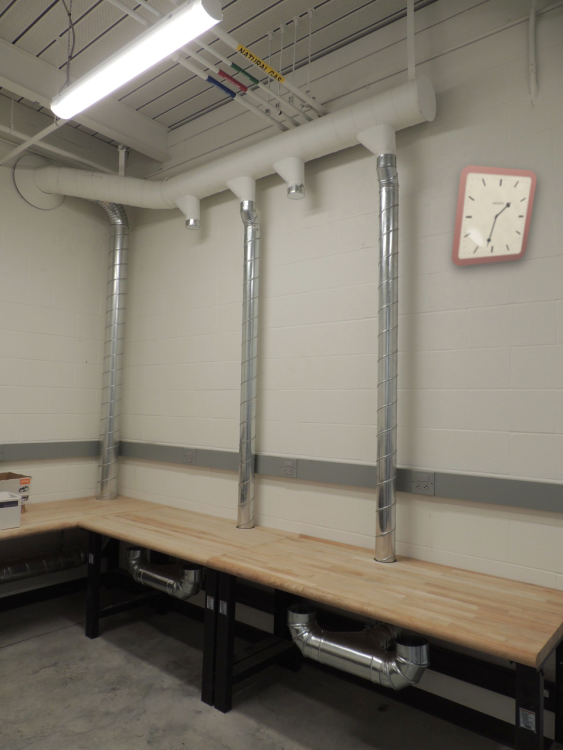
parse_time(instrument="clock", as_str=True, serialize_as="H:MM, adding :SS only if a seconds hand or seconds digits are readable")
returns 1:32
